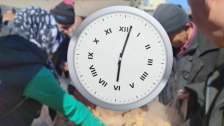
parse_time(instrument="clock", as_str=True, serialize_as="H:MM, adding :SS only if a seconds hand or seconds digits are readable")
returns 6:02
